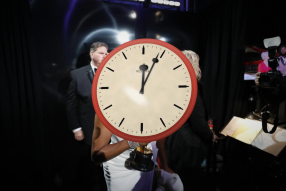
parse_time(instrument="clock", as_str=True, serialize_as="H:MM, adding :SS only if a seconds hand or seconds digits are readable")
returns 12:04
